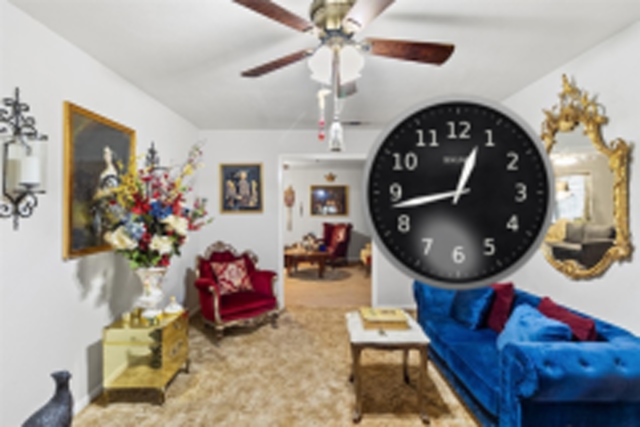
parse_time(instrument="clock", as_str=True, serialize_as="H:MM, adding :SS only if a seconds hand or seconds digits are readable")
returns 12:43
